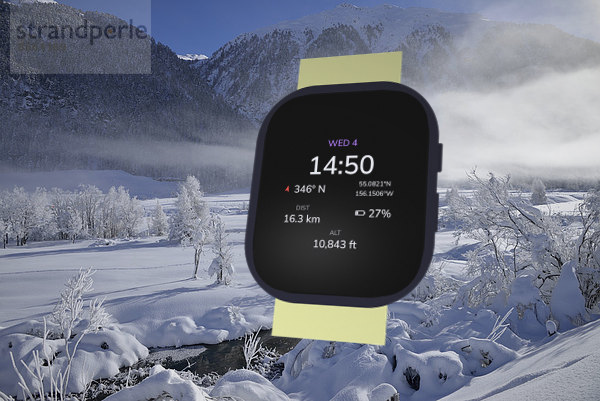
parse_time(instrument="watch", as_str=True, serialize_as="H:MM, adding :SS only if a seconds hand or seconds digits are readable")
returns 14:50
